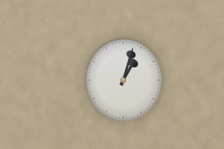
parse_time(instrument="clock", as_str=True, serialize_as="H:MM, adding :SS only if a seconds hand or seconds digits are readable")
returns 1:03
